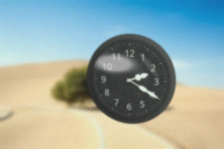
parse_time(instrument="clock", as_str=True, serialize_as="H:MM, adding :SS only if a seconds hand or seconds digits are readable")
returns 2:20
